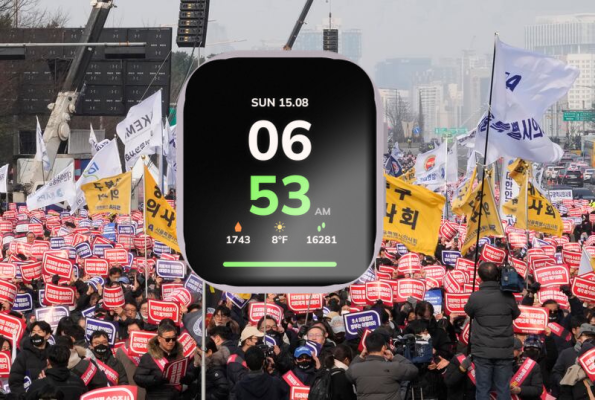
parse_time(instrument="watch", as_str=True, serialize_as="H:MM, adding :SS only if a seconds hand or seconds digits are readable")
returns 6:53
